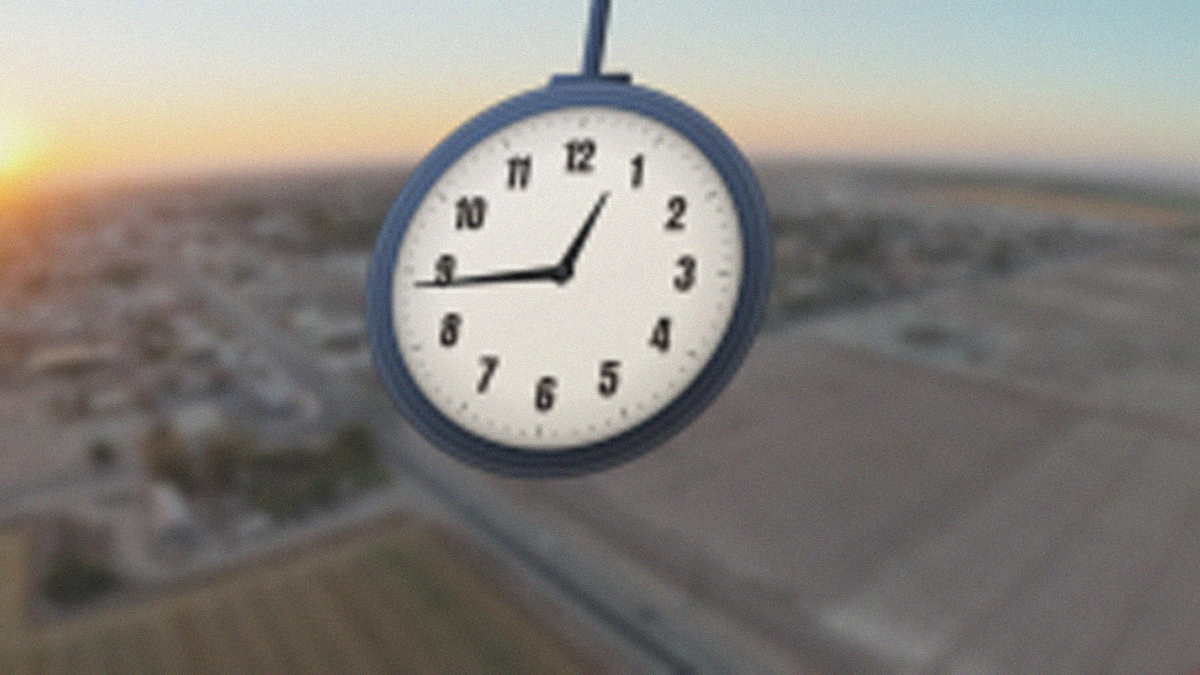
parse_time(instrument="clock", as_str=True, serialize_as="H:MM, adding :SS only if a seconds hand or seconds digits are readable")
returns 12:44
